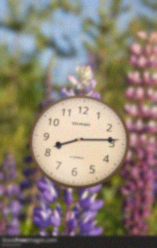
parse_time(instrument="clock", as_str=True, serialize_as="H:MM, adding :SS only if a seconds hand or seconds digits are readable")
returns 8:14
